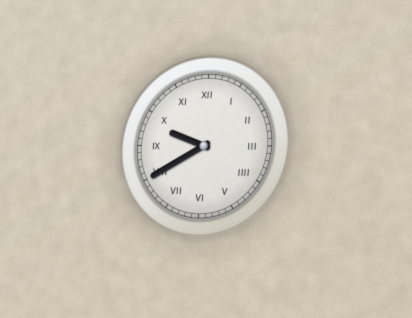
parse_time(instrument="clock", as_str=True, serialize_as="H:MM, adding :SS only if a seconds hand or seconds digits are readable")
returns 9:40
